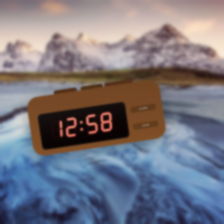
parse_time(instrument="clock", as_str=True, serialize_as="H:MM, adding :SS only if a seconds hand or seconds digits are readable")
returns 12:58
